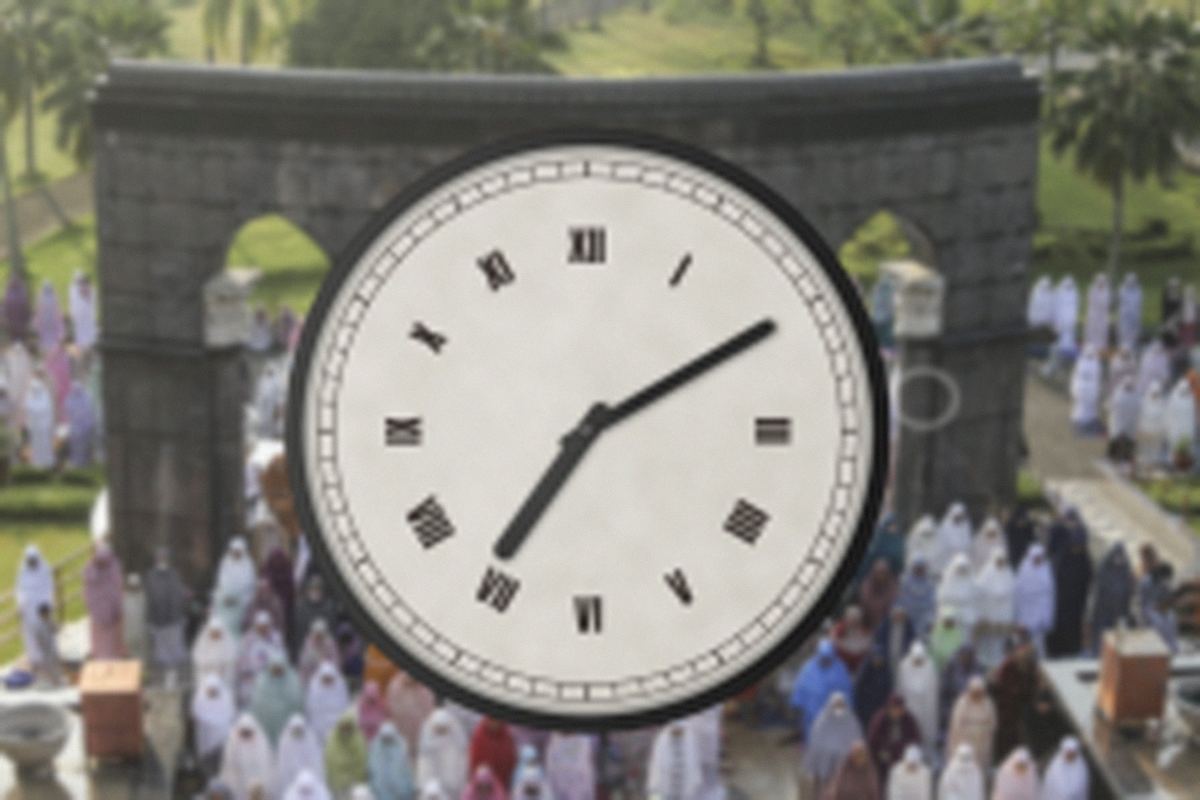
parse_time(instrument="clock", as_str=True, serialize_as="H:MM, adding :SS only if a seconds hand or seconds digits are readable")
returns 7:10
